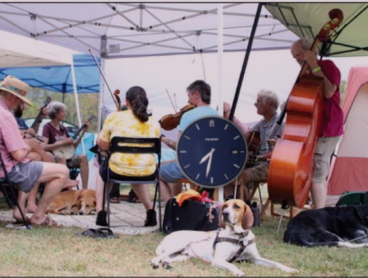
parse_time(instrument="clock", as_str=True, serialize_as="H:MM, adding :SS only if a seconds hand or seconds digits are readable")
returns 7:32
